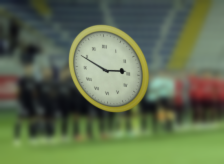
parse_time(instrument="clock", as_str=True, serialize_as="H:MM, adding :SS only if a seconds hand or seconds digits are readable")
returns 2:49
